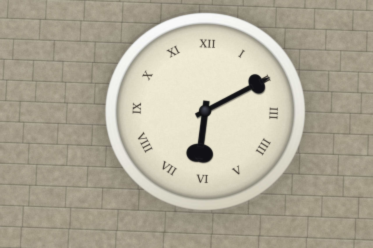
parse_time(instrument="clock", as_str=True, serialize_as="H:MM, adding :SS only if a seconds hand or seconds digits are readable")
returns 6:10
